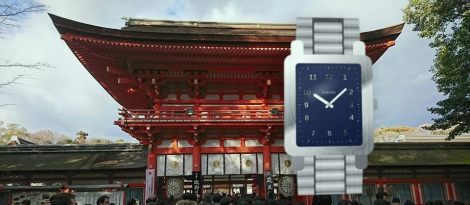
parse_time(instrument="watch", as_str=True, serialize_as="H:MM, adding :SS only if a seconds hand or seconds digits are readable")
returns 10:08
